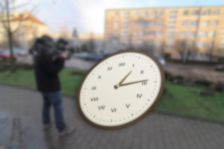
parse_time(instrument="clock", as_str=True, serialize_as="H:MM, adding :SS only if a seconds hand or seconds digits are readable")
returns 1:14
